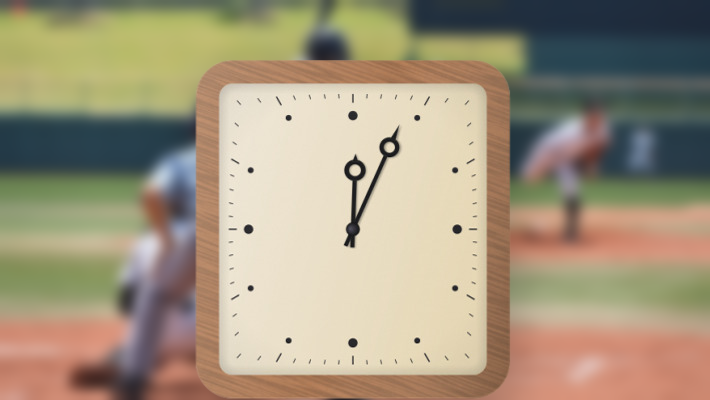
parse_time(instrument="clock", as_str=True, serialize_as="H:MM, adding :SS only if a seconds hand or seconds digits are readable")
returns 12:04
